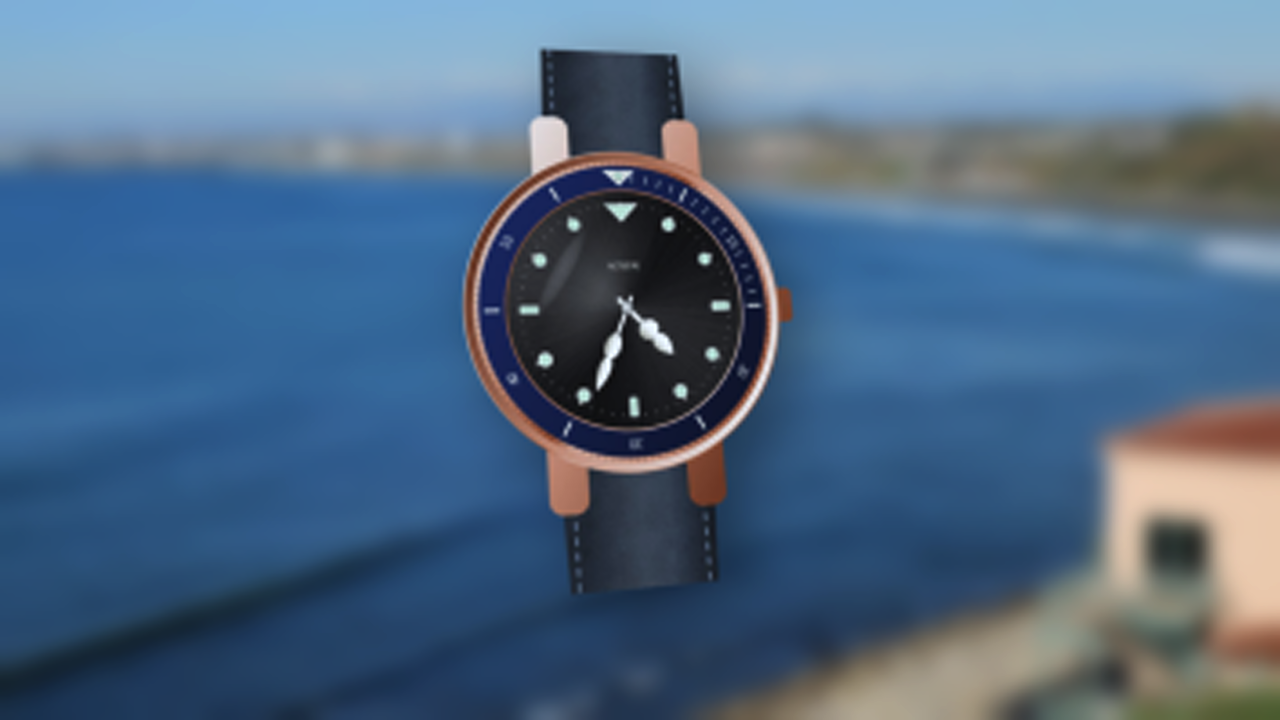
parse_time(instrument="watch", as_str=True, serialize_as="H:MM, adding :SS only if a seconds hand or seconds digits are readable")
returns 4:34
